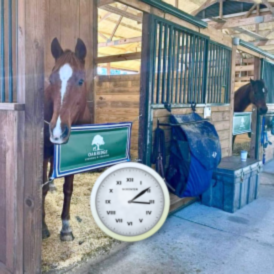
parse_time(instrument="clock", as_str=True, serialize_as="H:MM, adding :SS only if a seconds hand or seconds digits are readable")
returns 3:09
